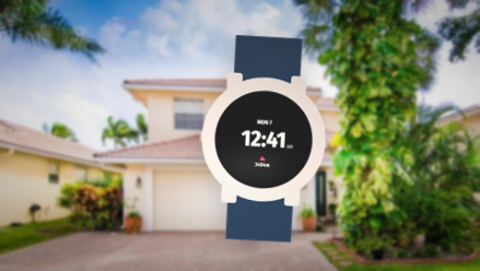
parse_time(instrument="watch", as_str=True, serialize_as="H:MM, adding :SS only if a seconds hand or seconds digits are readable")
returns 12:41
